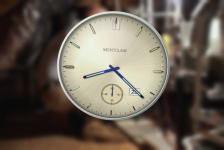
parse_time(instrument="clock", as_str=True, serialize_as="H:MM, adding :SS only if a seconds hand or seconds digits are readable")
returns 8:22
